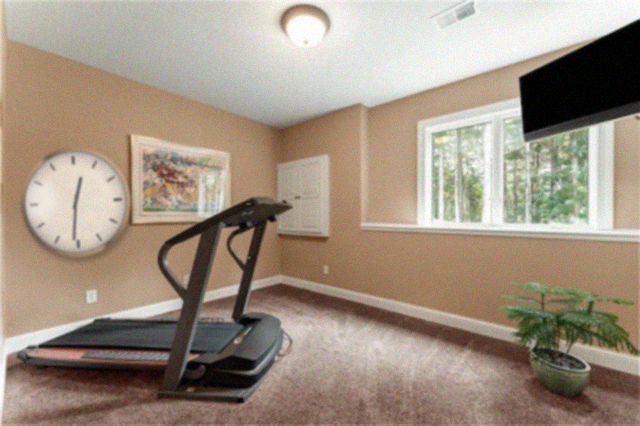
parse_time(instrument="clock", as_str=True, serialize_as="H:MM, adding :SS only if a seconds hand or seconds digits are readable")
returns 12:31
